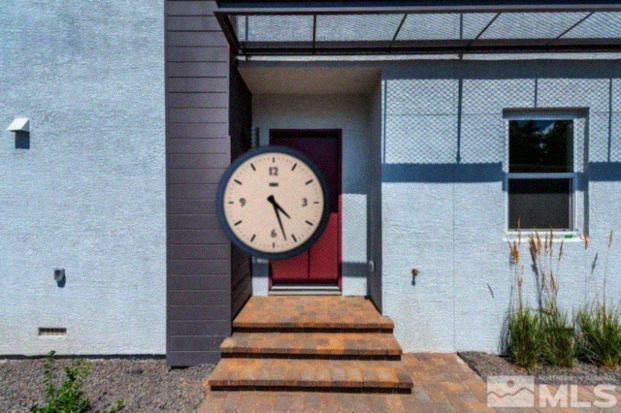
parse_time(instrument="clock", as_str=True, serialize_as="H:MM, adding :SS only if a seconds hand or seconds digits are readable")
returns 4:27
